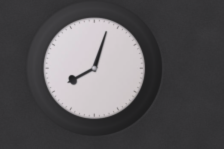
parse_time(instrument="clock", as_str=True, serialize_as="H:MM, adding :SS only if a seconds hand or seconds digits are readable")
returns 8:03
